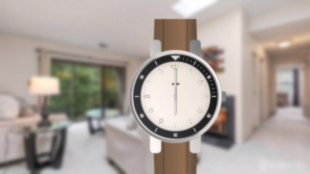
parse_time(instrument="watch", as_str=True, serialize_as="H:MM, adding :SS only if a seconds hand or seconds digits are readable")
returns 6:00
